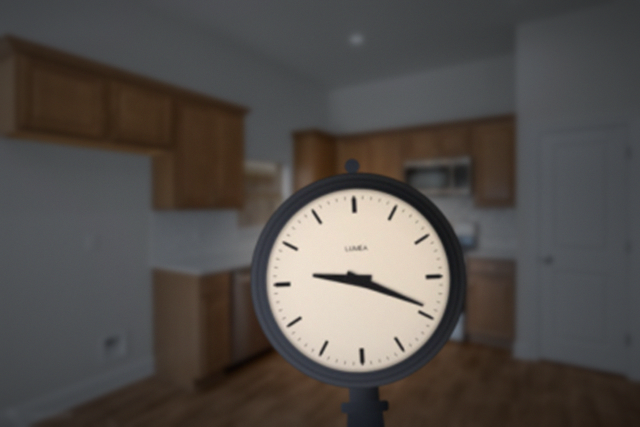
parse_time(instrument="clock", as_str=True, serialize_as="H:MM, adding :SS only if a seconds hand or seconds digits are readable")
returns 9:19
